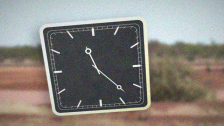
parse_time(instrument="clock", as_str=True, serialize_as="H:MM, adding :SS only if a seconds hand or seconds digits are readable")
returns 11:23
